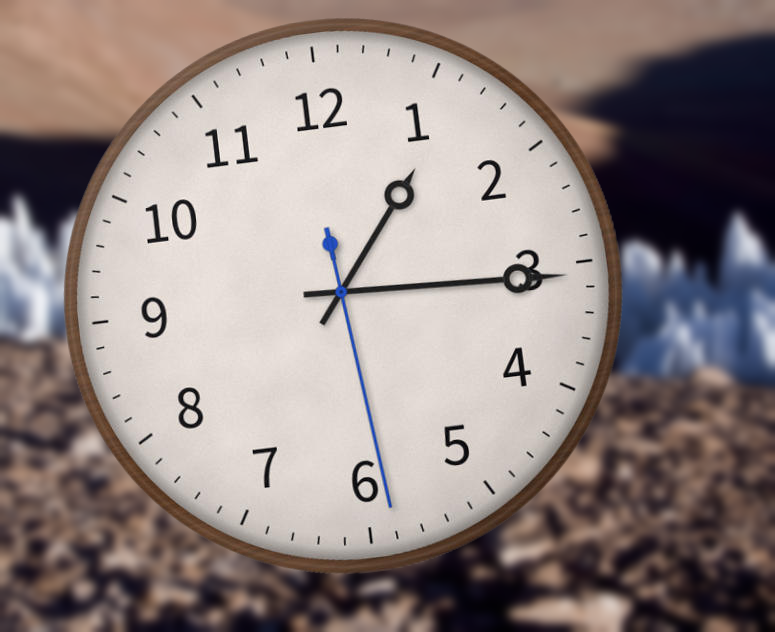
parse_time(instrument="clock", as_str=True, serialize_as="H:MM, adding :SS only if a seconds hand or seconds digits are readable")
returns 1:15:29
